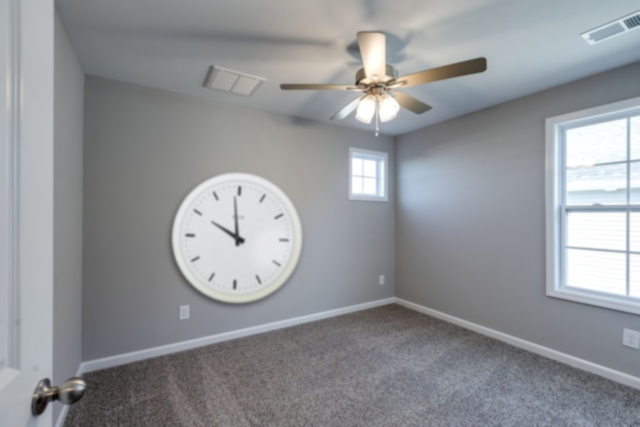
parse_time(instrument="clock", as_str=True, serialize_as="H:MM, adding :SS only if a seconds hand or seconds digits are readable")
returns 9:59
